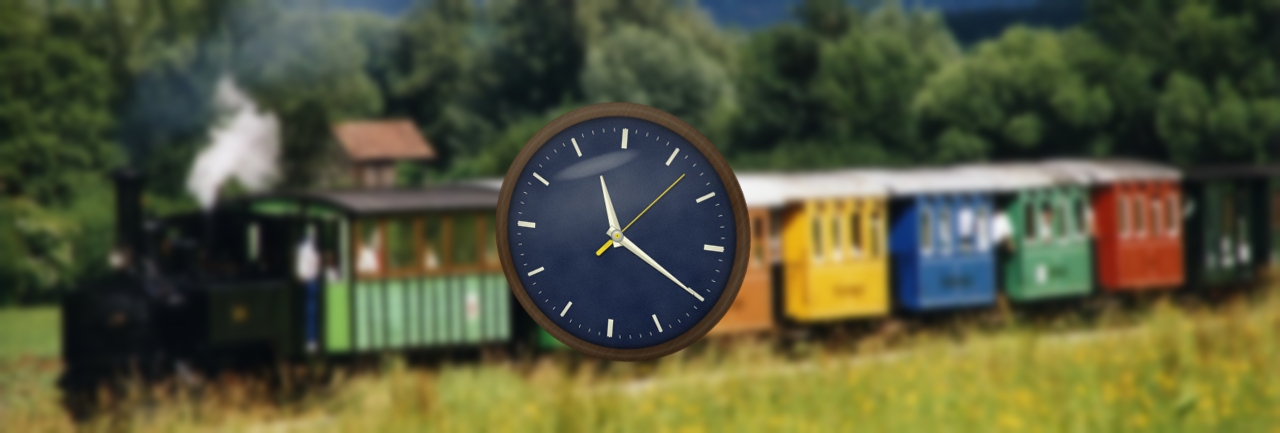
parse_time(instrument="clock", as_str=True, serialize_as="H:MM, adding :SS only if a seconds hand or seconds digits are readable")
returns 11:20:07
